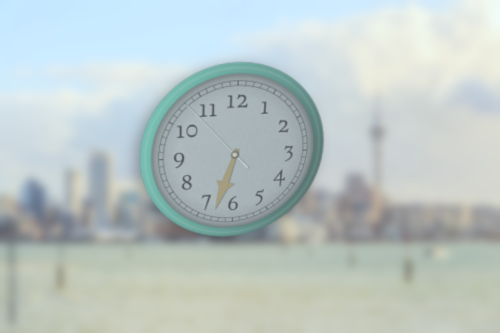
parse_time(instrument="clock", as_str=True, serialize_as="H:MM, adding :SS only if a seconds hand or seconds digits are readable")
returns 6:32:53
